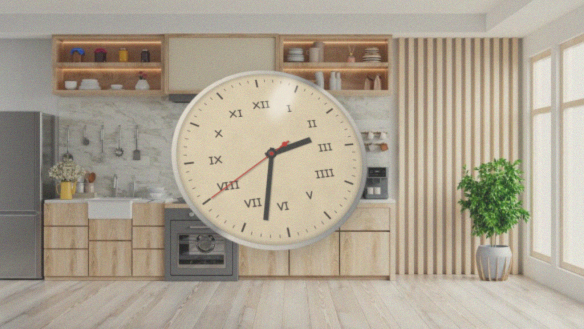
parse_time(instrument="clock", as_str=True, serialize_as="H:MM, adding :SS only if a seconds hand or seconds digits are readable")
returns 2:32:40
